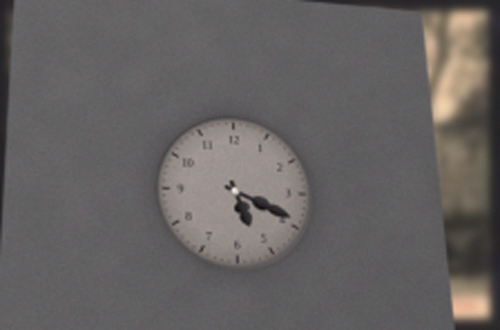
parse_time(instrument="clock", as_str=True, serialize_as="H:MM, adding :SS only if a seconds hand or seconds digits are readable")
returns 5:19
